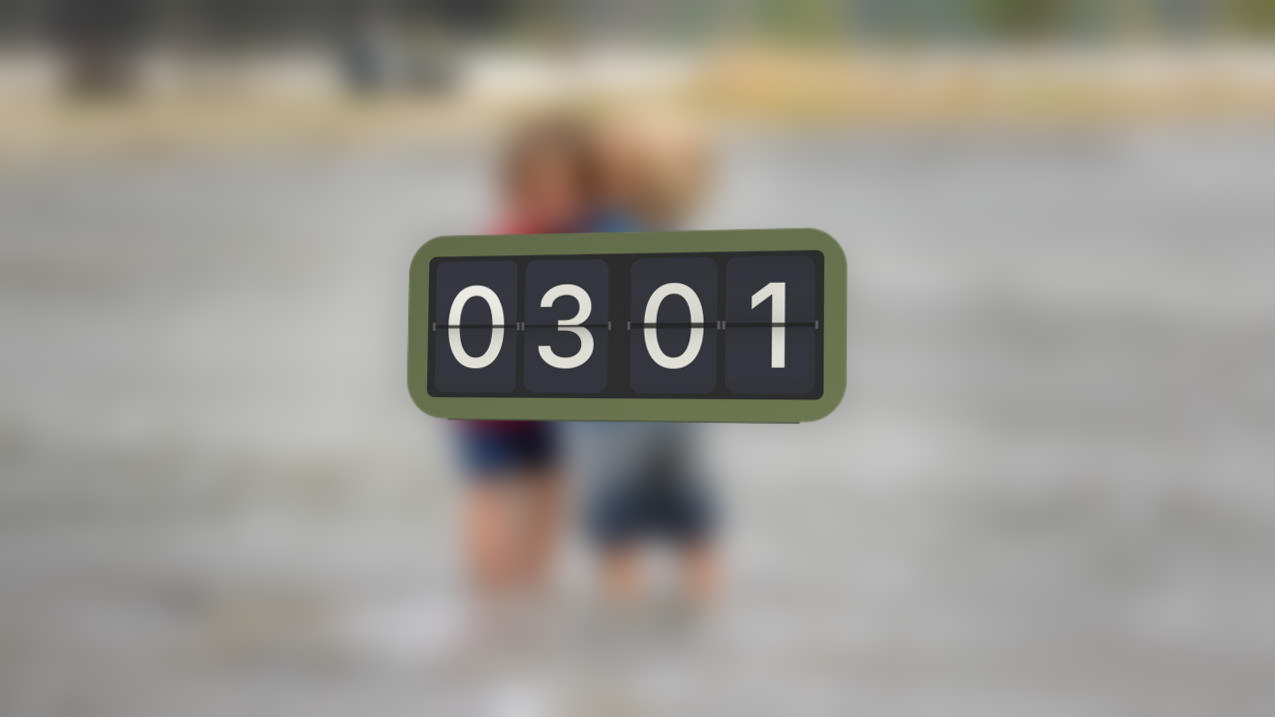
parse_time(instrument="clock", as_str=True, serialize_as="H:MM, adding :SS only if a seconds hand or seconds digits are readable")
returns 3:01
